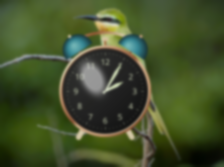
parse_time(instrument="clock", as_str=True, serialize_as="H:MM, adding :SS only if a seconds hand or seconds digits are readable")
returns 2:05
